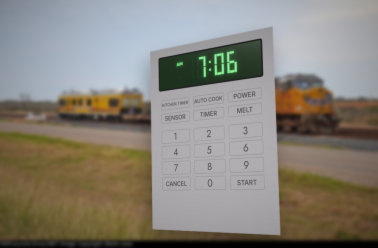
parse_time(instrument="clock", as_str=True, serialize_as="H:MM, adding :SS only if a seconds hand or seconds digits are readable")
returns 7:06
